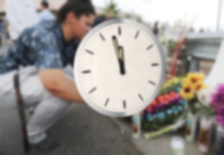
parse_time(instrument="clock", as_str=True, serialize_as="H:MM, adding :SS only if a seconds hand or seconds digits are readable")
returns 11:58
